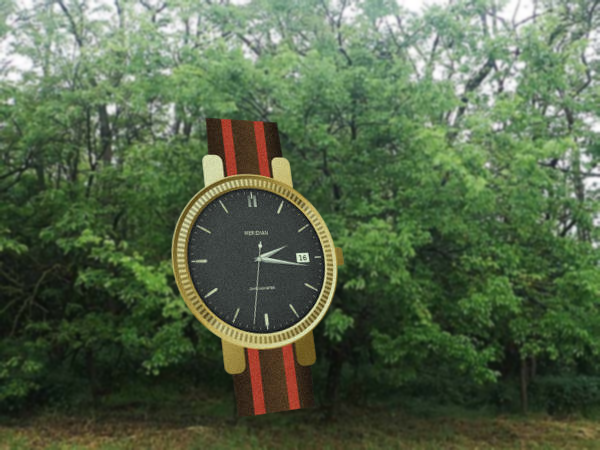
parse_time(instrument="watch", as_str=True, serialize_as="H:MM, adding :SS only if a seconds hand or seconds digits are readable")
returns 2:16:32
